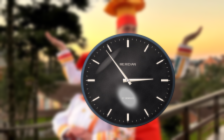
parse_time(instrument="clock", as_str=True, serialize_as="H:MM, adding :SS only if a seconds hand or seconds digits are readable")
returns 2:54
